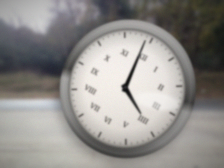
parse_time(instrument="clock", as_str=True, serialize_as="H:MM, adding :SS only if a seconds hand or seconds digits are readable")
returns 3:59
